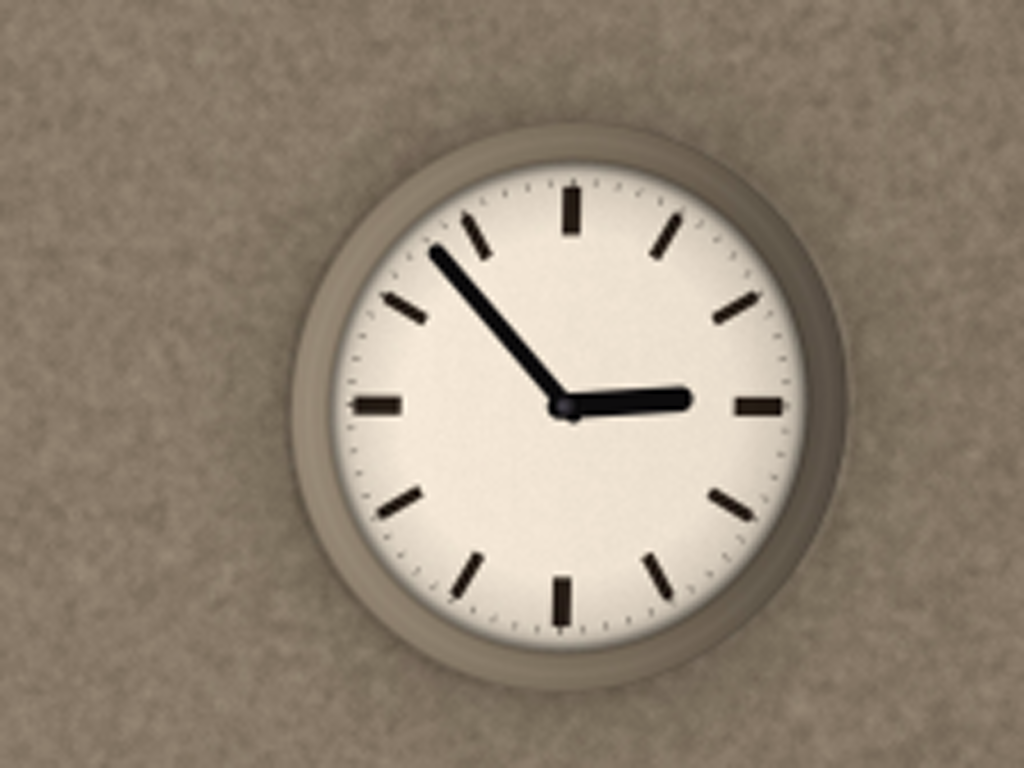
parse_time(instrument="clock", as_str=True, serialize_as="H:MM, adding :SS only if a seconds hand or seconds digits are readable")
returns 2:53
